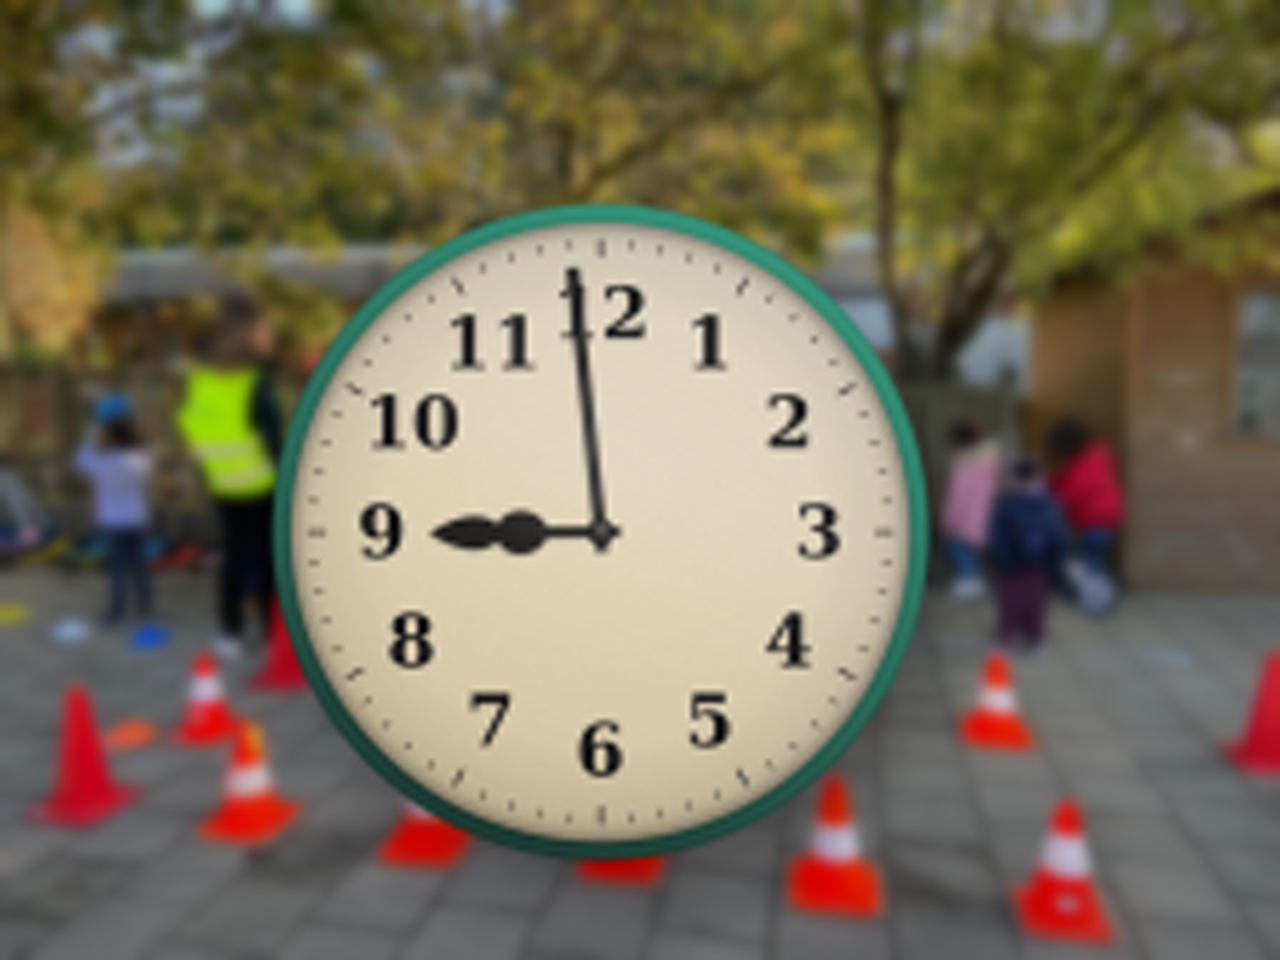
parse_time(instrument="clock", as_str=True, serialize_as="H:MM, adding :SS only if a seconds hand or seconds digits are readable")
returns 8:59
